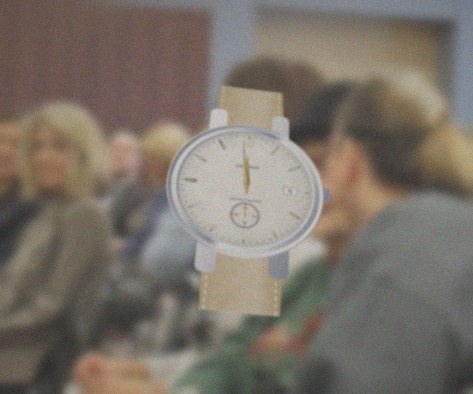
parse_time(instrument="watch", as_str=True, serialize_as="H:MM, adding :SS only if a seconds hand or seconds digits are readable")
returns 11:59
